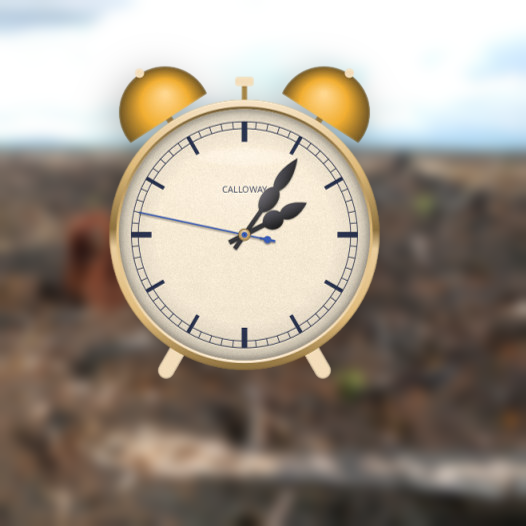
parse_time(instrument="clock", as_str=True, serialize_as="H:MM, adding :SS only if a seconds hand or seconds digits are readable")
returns 2:05:47
